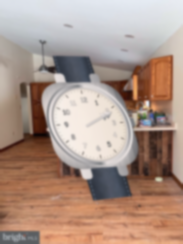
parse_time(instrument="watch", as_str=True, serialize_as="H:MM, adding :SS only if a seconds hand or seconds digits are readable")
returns 2:11
